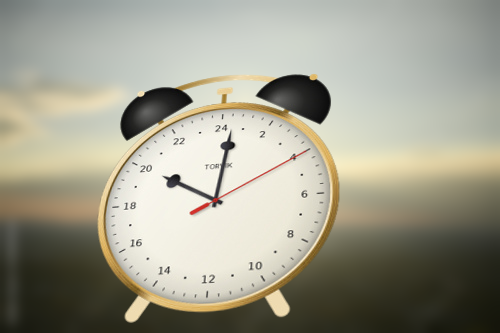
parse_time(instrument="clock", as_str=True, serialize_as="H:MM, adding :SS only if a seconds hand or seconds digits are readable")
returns 20:01:10
